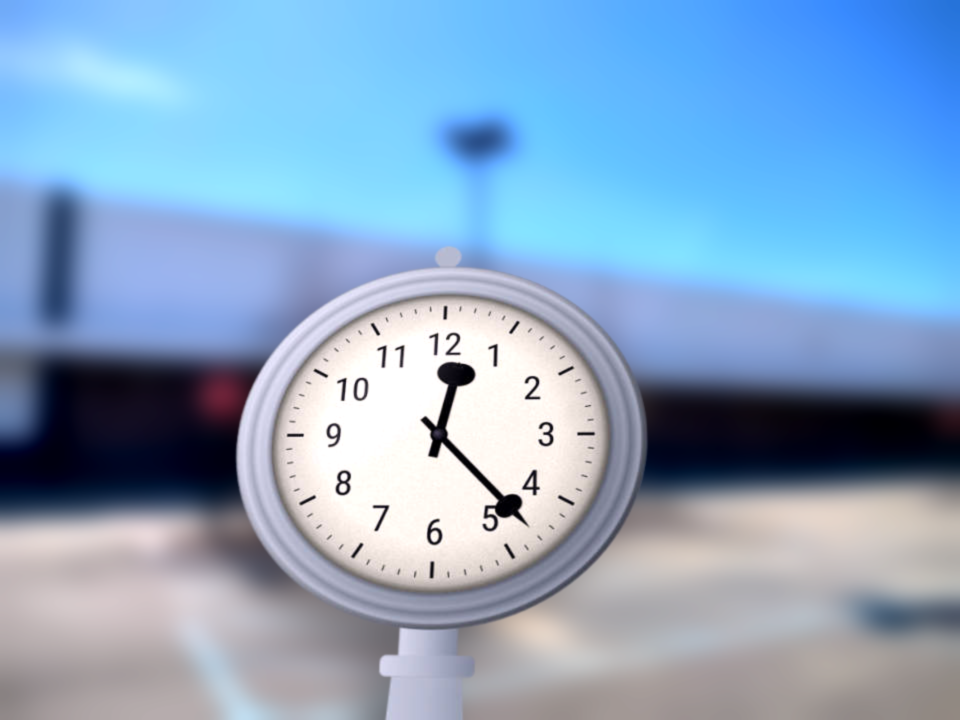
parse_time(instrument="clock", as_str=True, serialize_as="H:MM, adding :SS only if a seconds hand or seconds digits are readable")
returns 12:23
